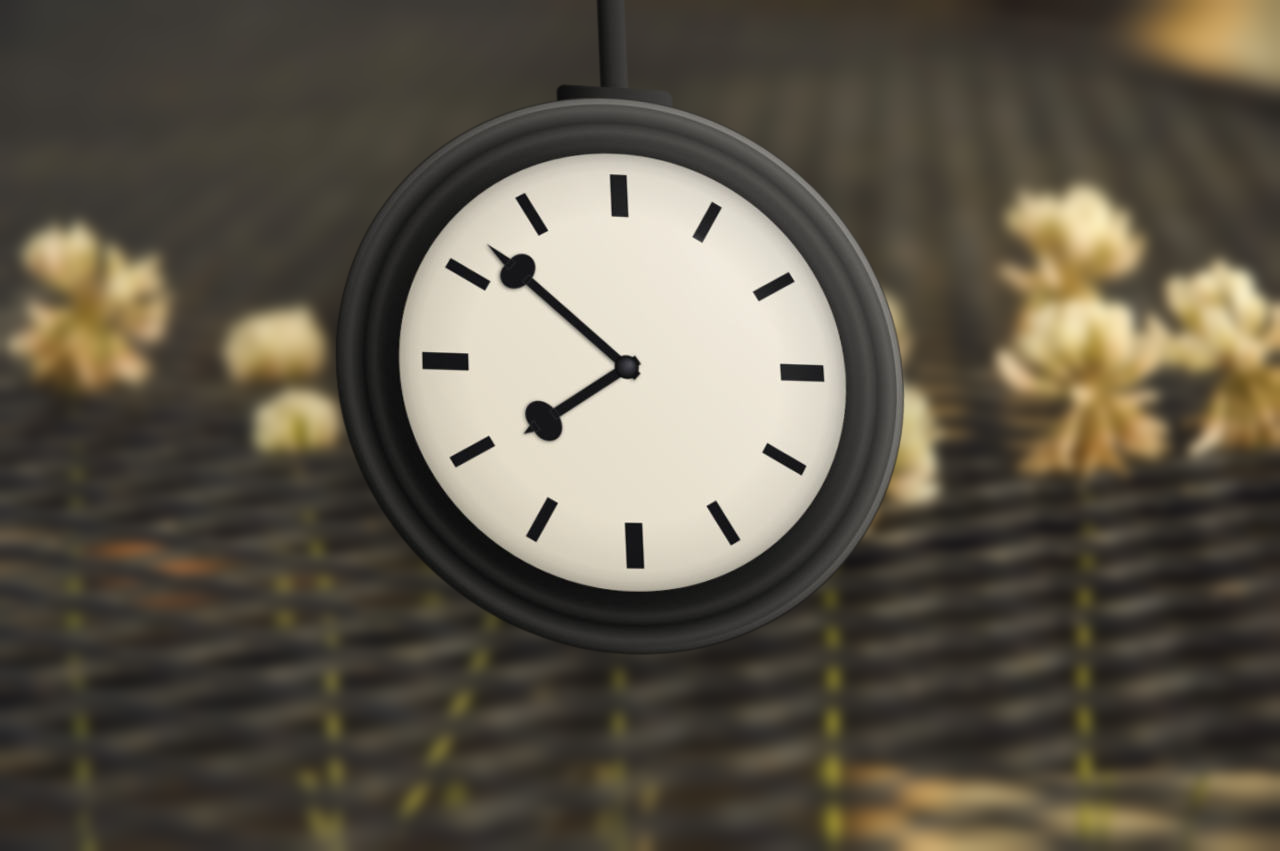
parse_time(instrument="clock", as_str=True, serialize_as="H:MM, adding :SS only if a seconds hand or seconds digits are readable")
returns 7:52
